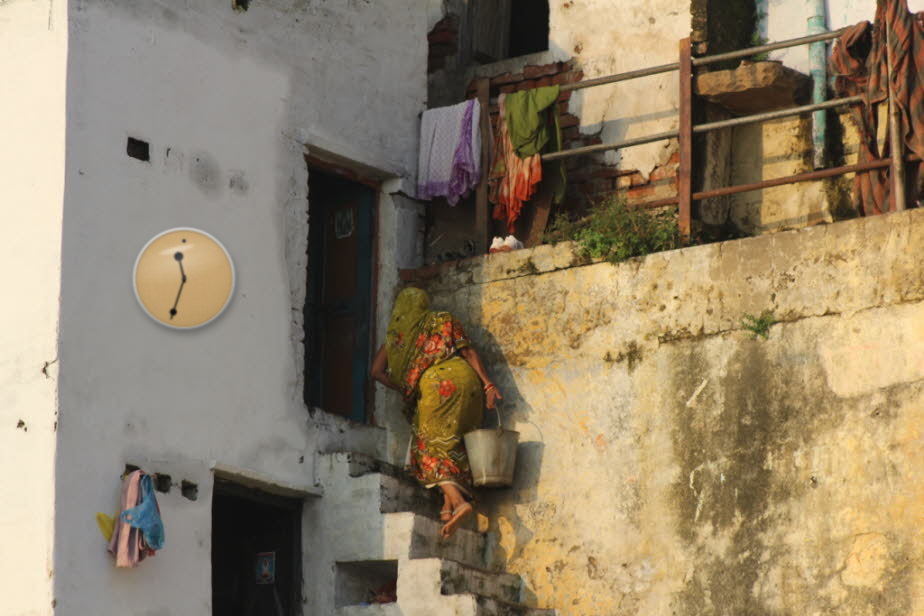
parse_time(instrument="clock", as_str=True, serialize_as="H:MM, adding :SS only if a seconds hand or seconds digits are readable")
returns 11:33
